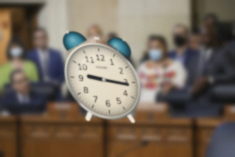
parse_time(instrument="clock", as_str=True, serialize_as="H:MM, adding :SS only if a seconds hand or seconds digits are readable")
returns 9:16
